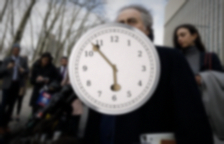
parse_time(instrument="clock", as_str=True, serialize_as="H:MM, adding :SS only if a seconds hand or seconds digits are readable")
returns 5:53
